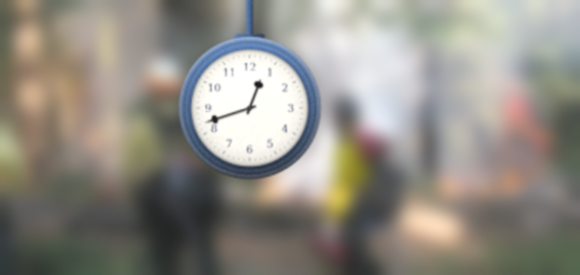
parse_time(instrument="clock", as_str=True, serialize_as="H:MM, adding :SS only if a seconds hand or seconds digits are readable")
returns 12:42
